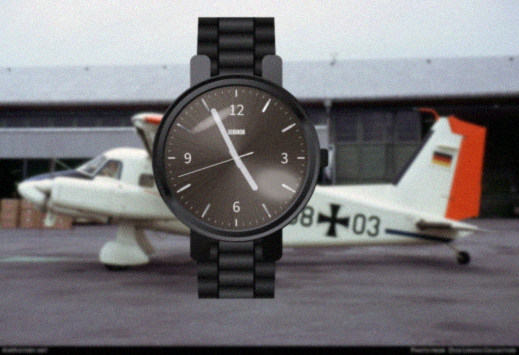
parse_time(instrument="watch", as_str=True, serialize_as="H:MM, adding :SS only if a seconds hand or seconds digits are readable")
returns 4:55:42
